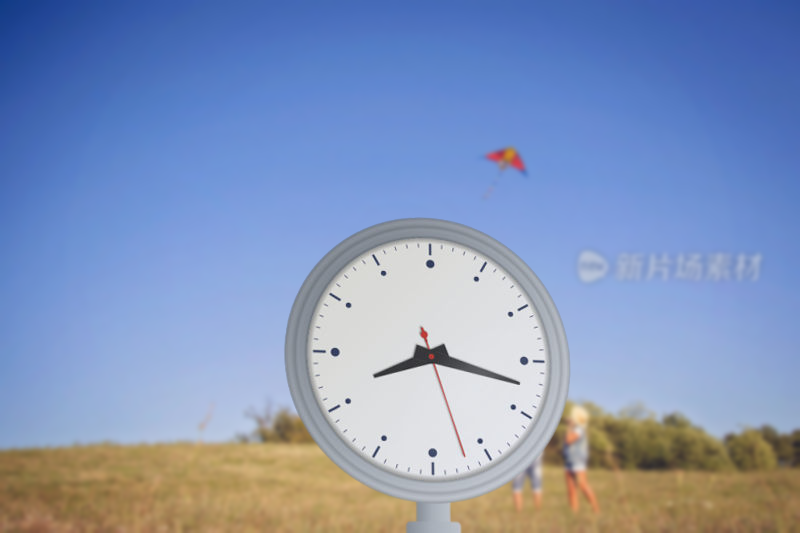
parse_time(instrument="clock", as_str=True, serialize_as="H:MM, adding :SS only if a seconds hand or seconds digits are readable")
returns 8:17:27
